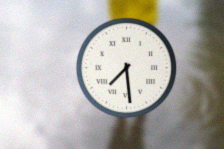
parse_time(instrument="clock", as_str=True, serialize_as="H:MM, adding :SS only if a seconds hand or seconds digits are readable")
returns 7:29
